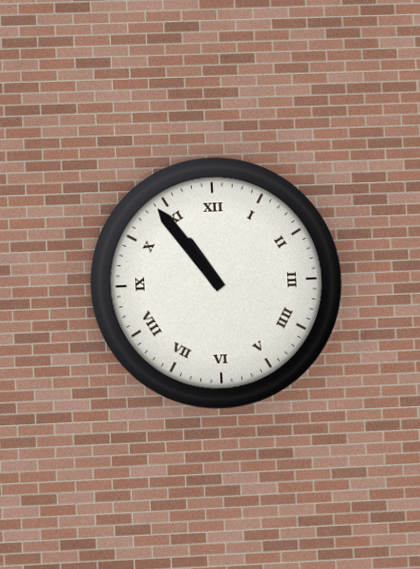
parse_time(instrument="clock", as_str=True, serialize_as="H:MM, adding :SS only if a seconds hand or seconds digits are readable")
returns 10:54
